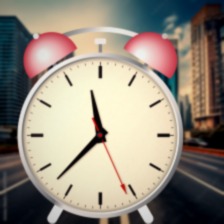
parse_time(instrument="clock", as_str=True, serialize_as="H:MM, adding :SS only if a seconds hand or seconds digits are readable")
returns 11:37:26
